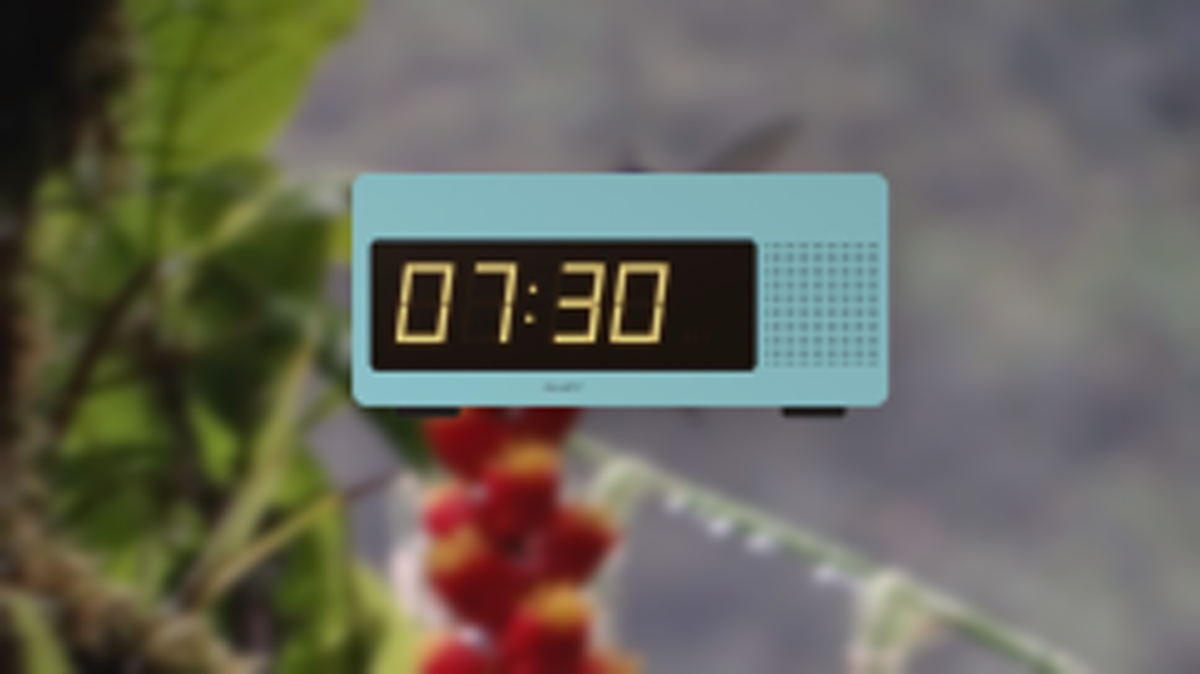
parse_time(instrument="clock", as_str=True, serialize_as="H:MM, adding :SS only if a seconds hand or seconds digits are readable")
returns 7:30
